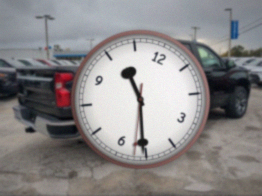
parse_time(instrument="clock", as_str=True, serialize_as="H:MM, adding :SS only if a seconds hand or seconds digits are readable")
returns 10:25:27
